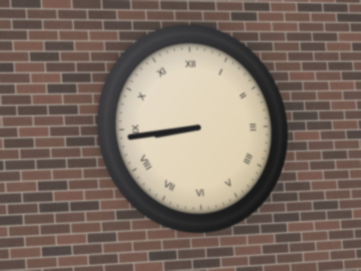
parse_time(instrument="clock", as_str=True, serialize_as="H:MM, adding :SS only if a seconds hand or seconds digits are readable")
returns 8:44
